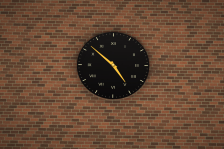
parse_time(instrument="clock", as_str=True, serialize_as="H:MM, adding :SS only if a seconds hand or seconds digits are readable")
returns 4:52
